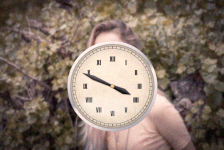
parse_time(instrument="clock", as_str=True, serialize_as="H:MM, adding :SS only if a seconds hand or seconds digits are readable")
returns 3:49
